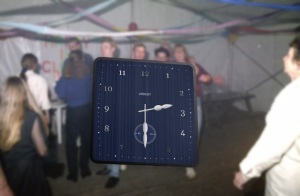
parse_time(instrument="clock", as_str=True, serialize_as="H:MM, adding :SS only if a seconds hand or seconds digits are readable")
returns 2:30
